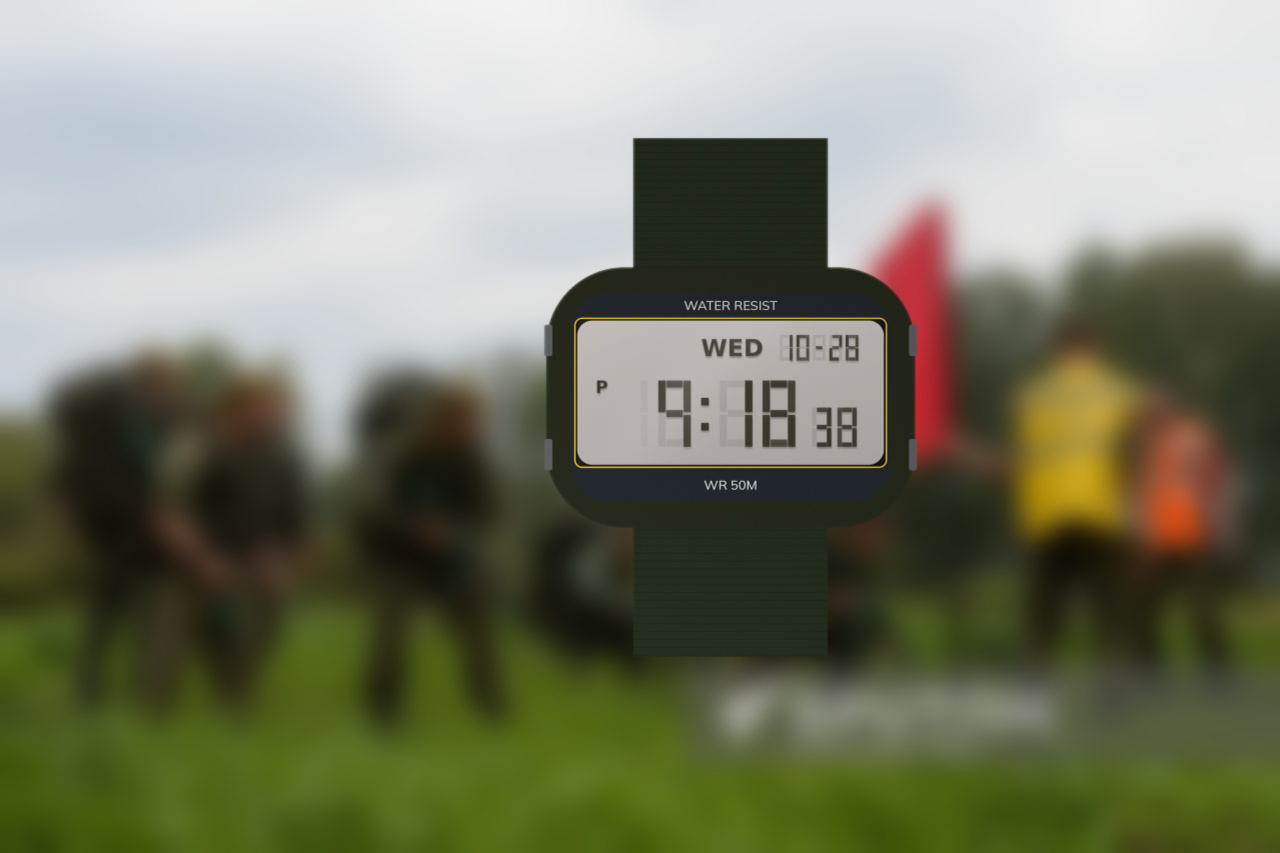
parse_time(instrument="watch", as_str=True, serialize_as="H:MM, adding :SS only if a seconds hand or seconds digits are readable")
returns 9:18:38
